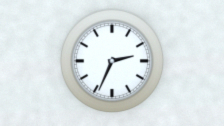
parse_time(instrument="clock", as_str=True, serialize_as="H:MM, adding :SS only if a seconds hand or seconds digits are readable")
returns 2:34
